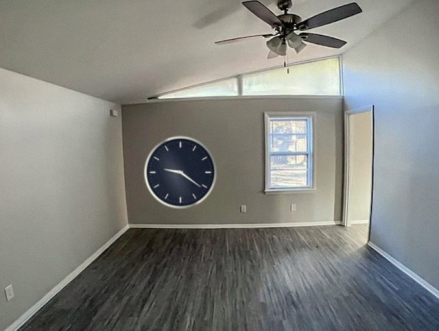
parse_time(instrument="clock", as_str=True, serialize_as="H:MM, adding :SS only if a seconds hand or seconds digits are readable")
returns 9:21
